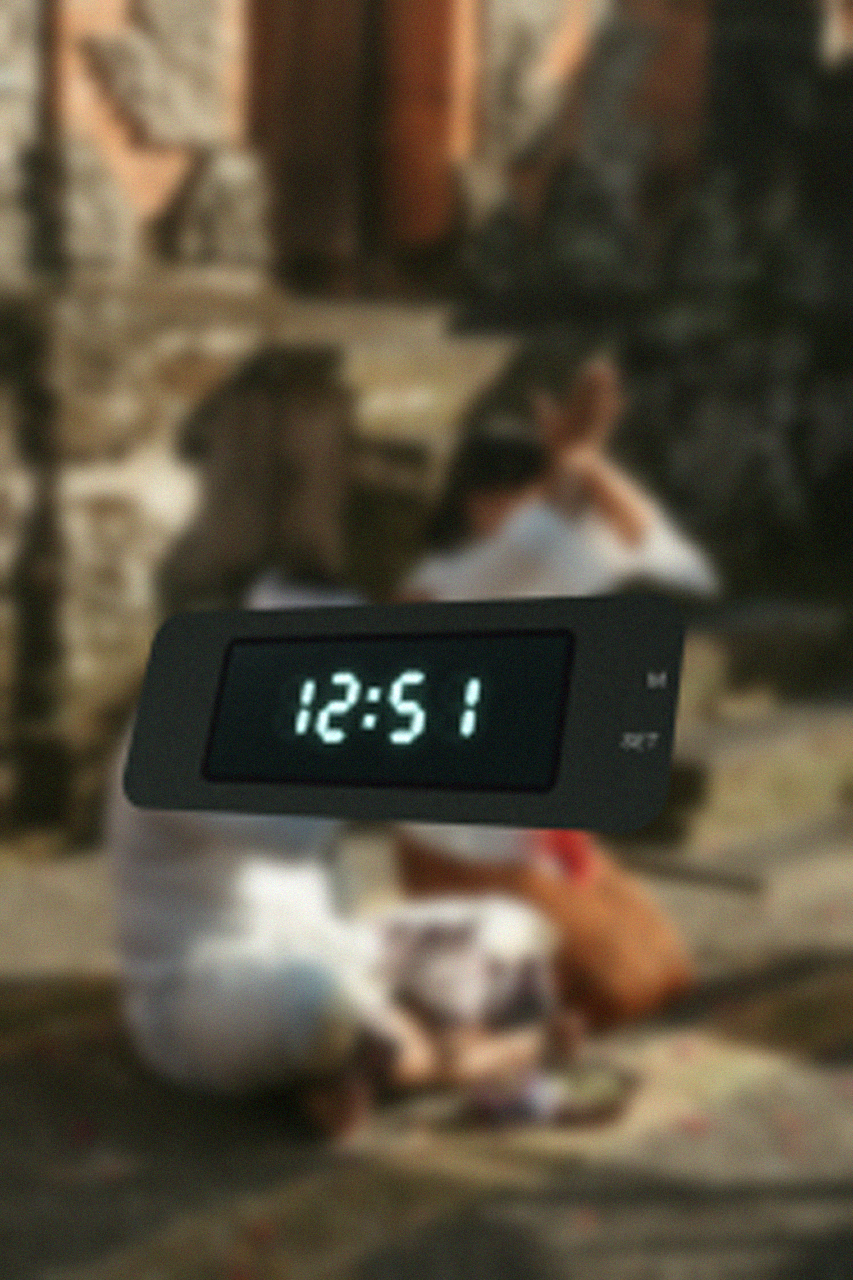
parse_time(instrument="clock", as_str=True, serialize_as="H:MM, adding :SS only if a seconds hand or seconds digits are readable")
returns 12:51
